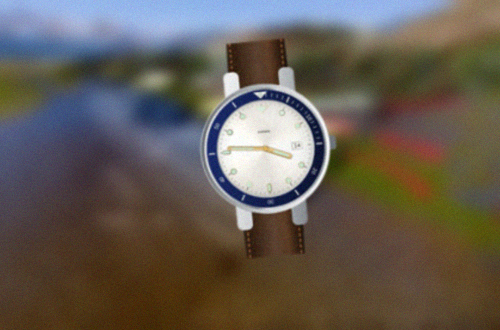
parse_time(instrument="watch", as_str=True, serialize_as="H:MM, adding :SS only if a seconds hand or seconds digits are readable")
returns 3:46
